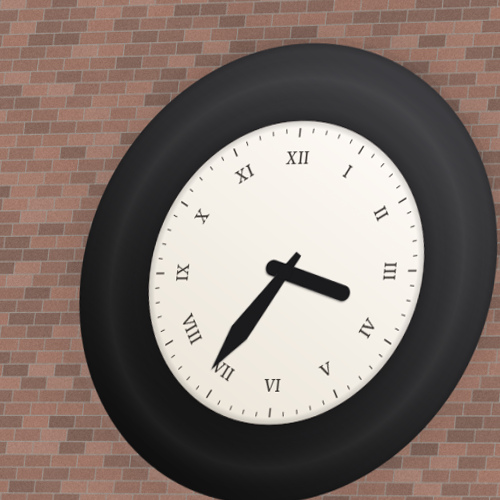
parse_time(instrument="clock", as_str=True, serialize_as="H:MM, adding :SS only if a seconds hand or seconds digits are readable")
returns 3:36
